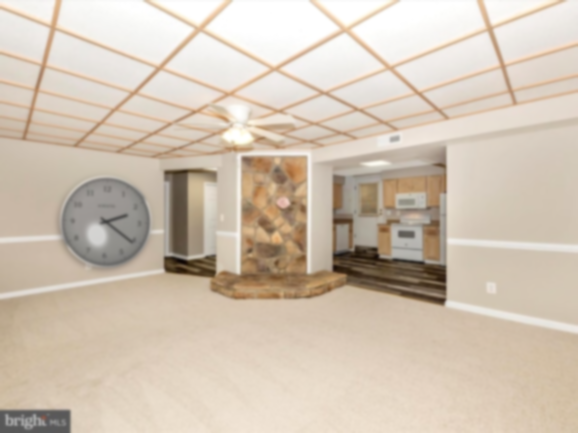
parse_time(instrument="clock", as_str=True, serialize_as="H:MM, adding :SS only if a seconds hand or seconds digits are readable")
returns 2:21
